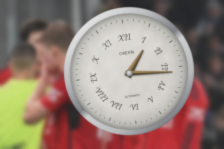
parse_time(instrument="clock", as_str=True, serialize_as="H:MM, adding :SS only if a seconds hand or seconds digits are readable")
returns 1:16
